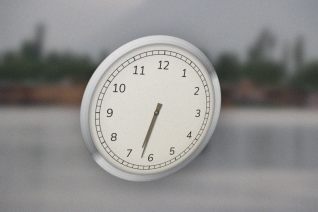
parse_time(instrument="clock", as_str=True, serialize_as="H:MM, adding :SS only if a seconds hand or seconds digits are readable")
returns 6:32
